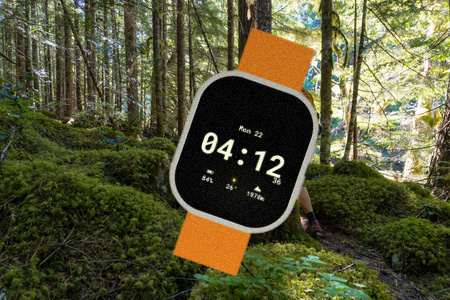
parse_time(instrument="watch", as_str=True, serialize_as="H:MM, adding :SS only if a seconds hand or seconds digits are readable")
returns 4:12:36
